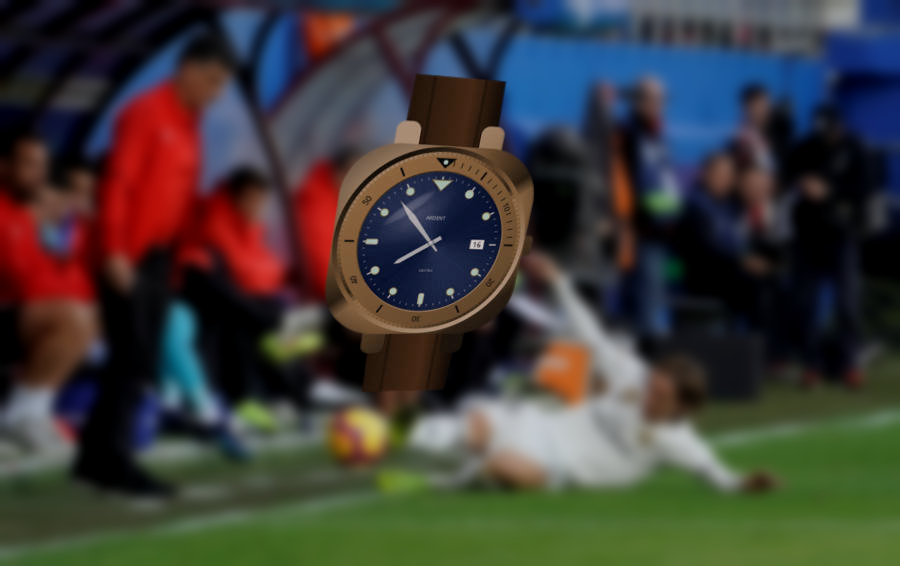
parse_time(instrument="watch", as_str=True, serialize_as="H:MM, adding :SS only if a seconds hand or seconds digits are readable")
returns 7:53
